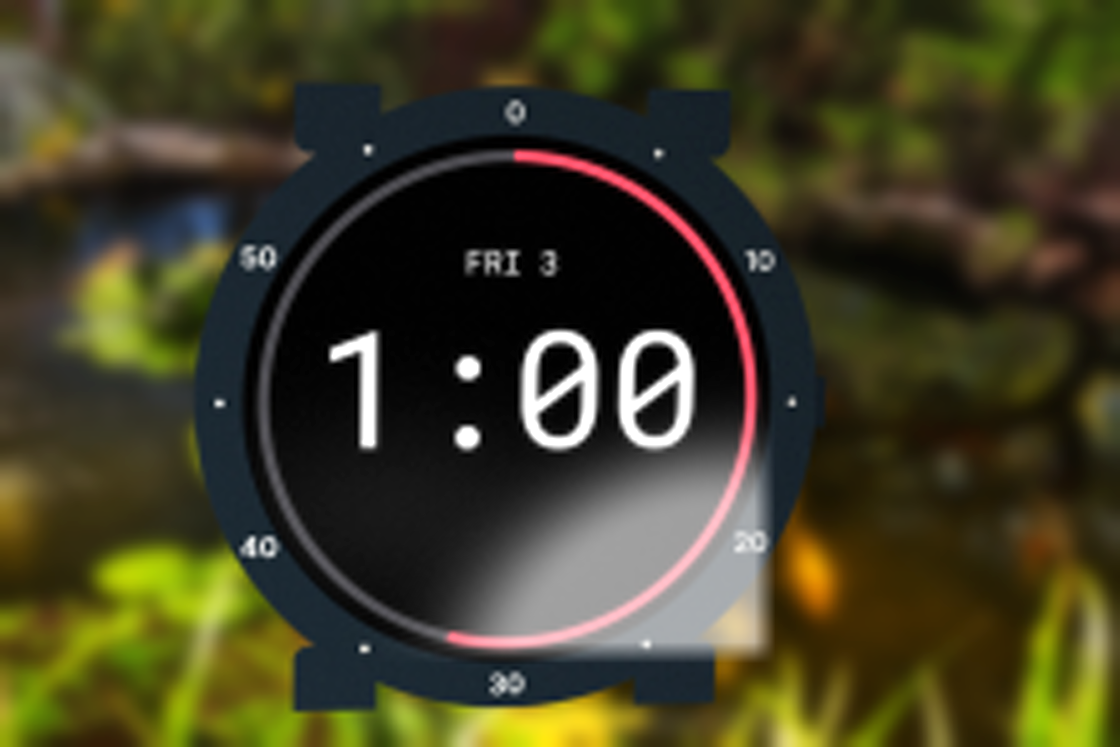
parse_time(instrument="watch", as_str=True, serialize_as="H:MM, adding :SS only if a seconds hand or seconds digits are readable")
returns 1:00
